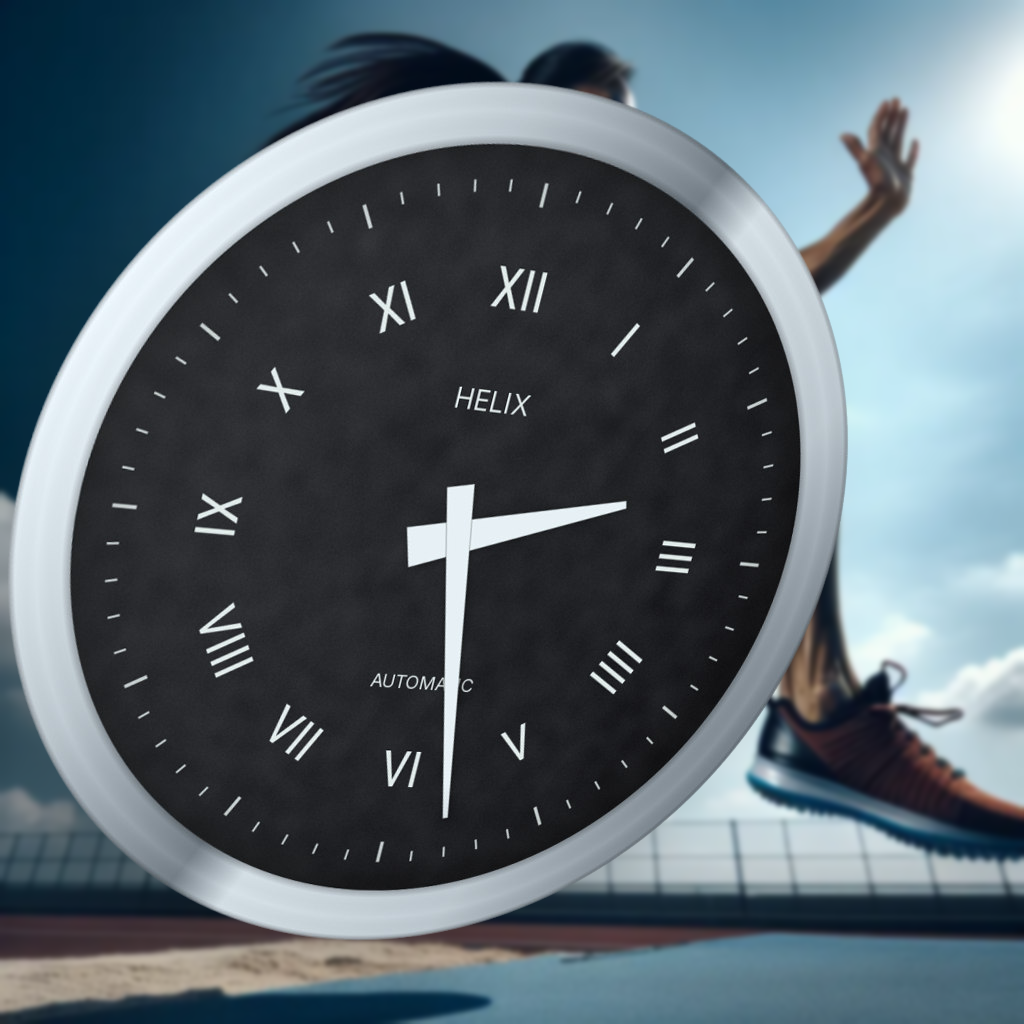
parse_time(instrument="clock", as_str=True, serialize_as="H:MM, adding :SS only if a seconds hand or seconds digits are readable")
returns 2:28
